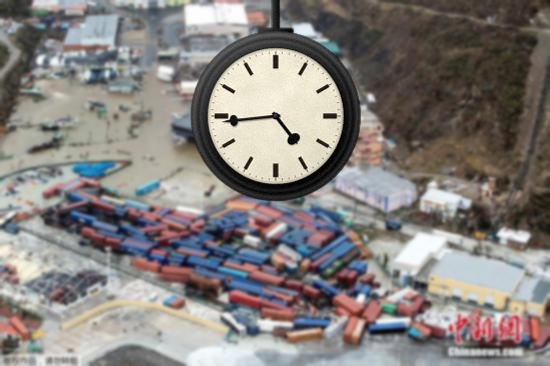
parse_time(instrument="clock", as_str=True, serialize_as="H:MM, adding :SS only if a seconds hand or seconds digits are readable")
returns 4:44
